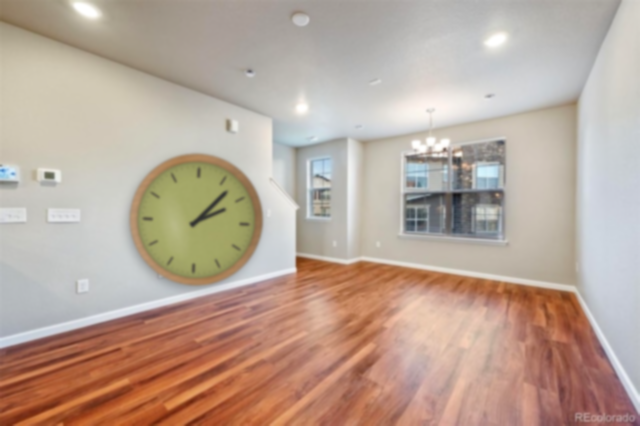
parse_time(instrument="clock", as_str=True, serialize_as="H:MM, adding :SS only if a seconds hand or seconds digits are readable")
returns 2:07
